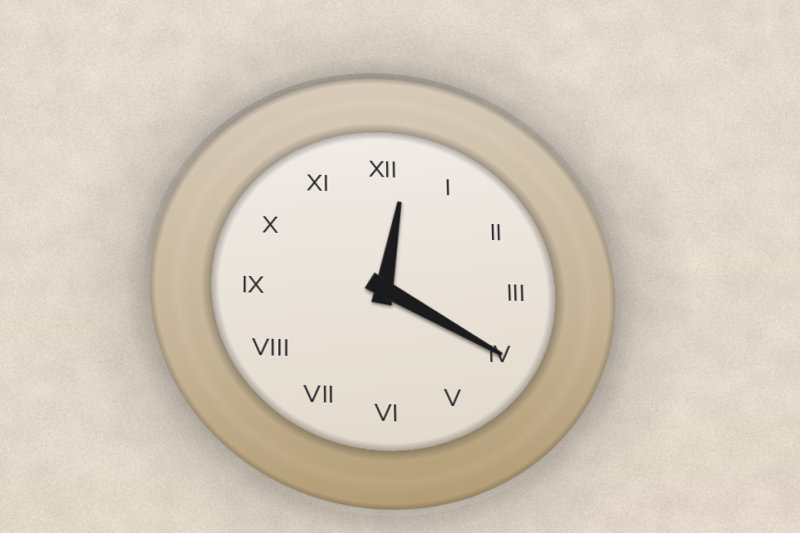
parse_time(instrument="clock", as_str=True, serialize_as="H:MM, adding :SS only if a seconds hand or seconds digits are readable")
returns 12:20
